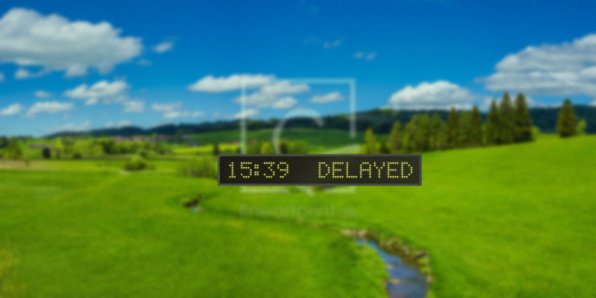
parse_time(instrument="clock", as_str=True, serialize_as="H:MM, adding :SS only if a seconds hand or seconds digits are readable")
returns 15:39
